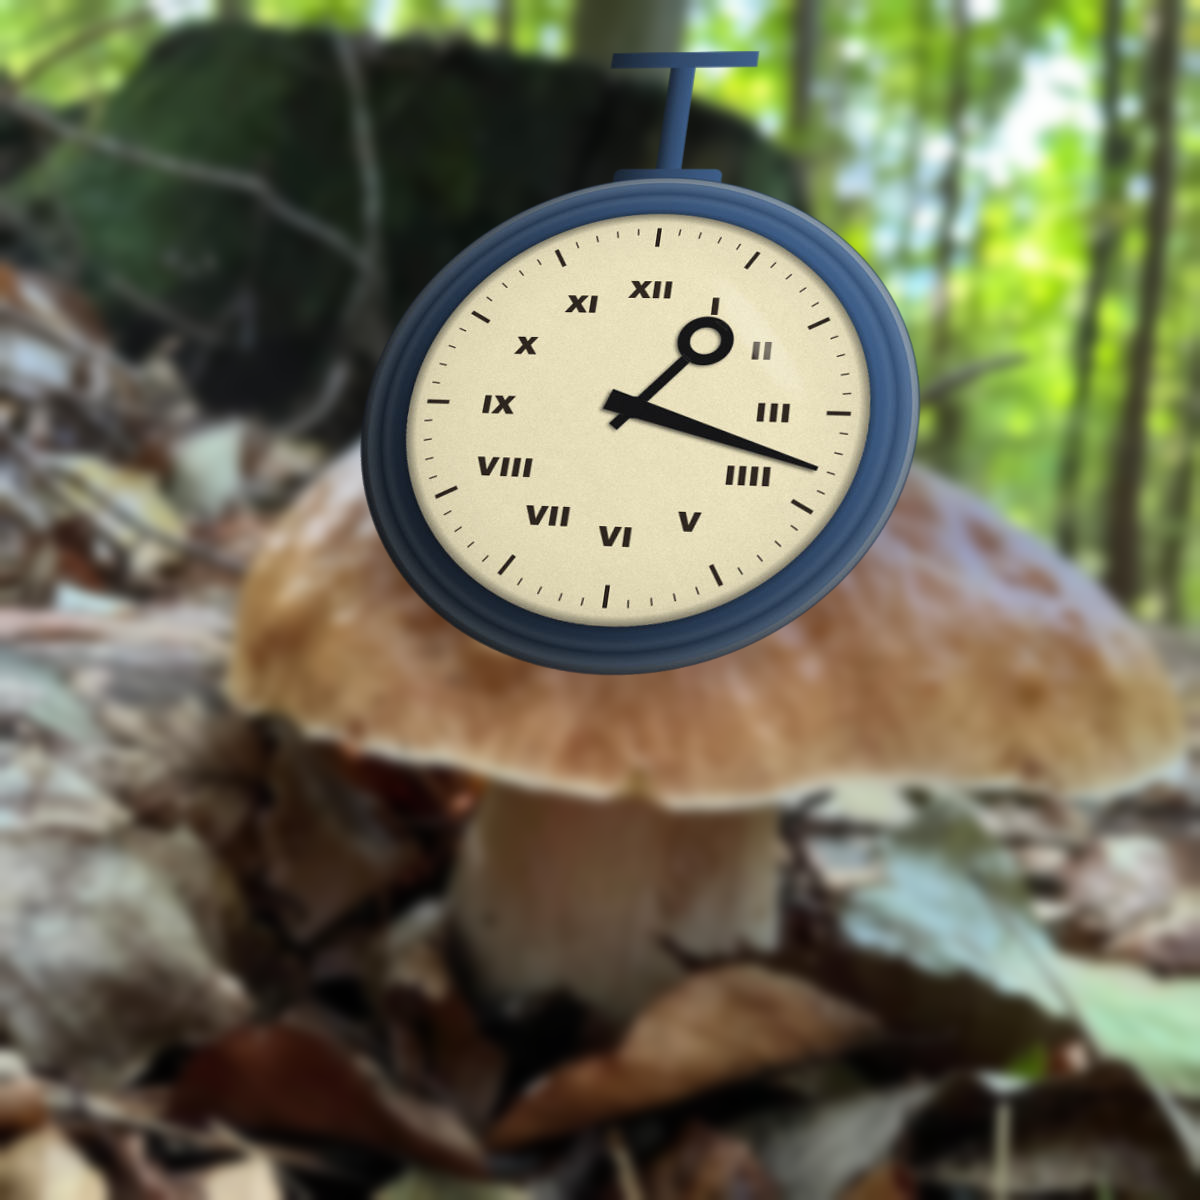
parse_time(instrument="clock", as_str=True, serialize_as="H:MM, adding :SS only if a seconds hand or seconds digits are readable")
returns 1:18
